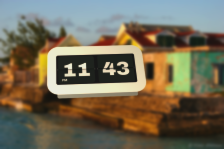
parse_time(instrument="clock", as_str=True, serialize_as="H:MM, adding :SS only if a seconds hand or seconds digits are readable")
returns 11:43
